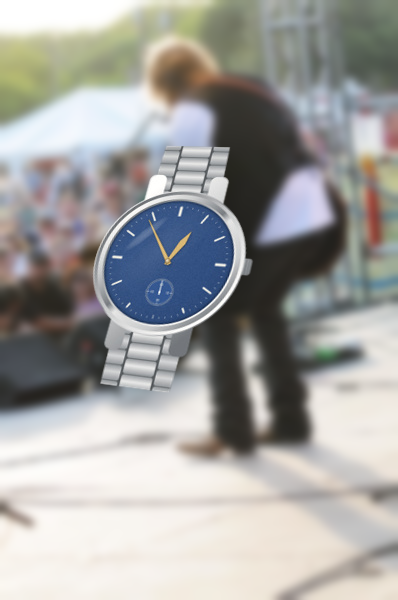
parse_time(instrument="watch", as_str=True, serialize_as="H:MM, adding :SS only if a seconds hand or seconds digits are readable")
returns 12:54
